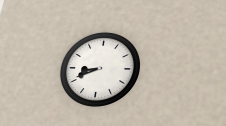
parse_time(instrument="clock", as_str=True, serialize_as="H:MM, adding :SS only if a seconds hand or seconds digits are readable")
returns 8:41
